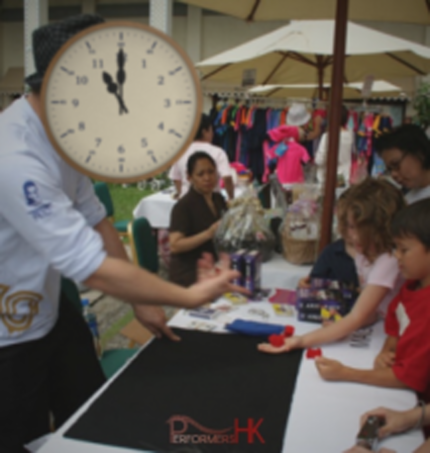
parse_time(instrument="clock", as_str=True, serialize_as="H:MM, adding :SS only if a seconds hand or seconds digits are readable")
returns 11:00
